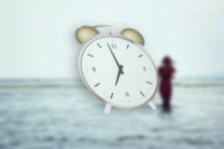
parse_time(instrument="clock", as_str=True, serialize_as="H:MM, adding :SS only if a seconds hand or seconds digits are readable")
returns 6:58
